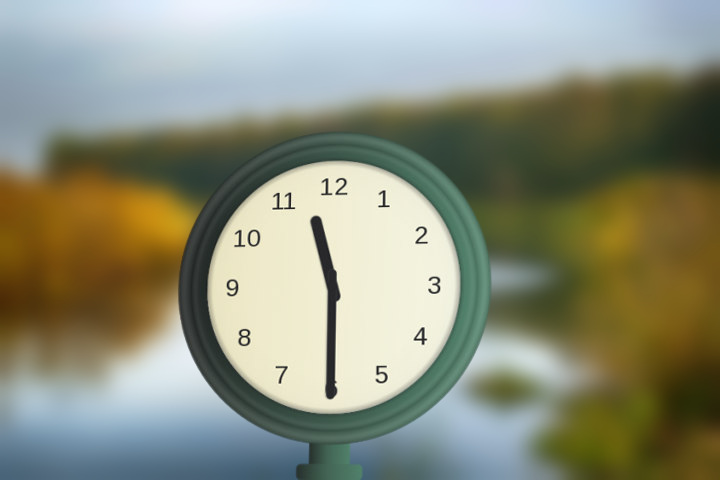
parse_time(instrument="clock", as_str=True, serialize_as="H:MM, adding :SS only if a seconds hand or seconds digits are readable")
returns 11:30
